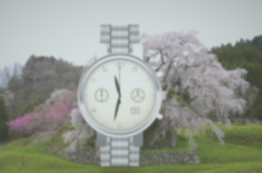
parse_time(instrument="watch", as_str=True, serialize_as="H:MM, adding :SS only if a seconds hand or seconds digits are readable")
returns 11:32
